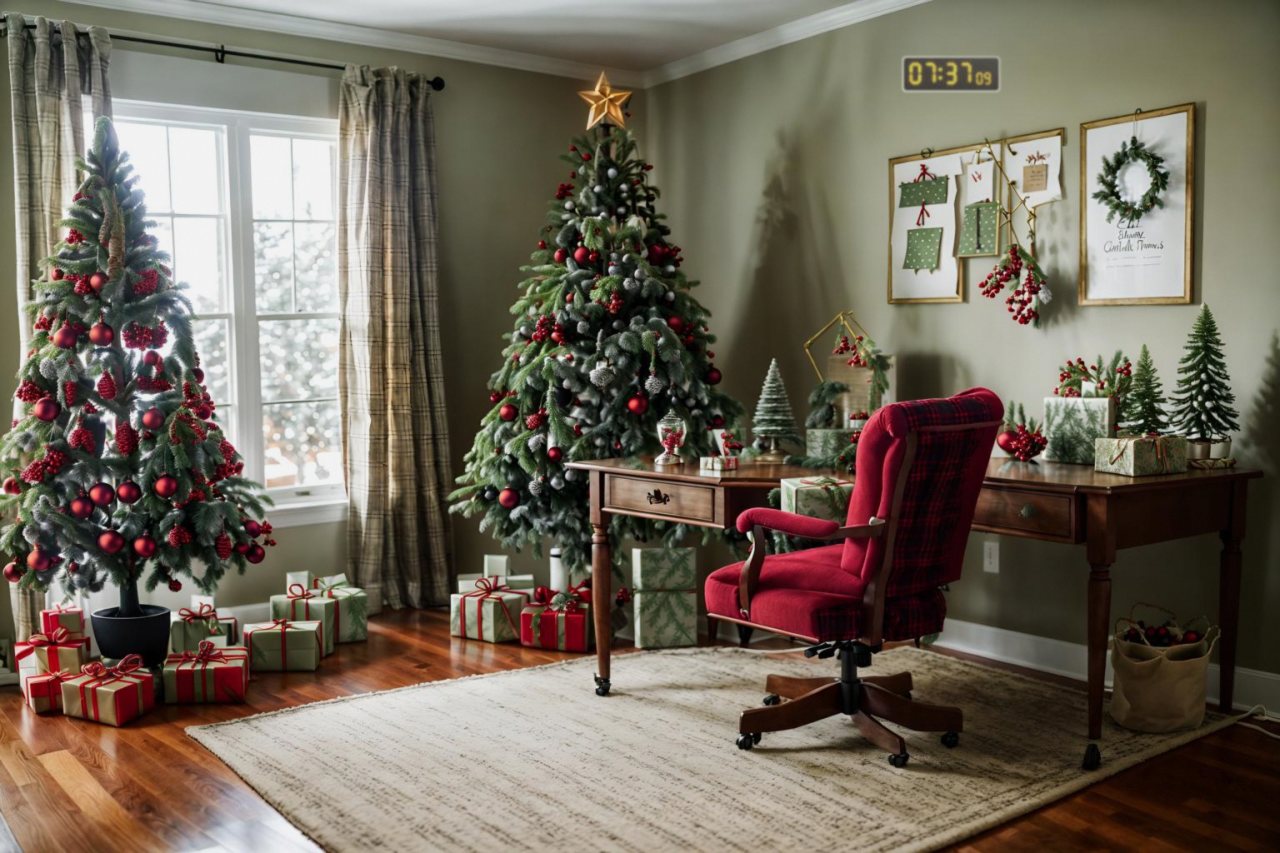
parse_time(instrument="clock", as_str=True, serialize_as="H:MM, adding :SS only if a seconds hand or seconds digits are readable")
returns 7:37:09
